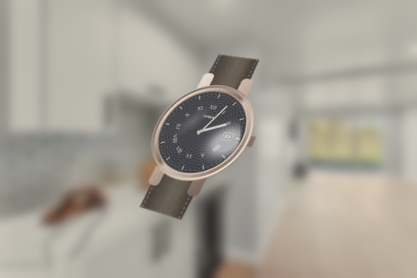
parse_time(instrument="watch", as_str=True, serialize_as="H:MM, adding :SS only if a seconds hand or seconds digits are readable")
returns 2:04
